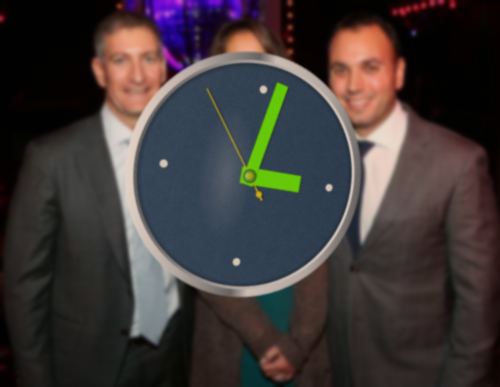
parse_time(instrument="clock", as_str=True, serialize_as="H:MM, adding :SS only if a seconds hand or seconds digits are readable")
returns 3:01:54
